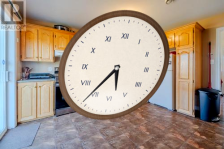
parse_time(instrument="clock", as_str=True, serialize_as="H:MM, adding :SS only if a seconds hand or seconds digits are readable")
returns 5:36
